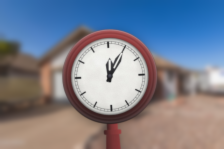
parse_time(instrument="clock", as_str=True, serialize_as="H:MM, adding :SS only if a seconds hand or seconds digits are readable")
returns 12:05
